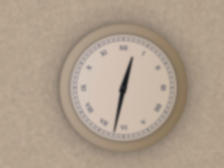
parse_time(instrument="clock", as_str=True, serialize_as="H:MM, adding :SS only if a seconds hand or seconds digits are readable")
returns 12:32
